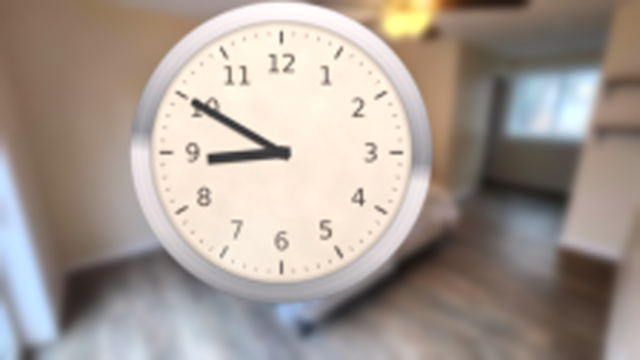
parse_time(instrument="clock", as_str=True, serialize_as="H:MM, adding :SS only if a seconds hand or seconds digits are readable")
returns 8:50
